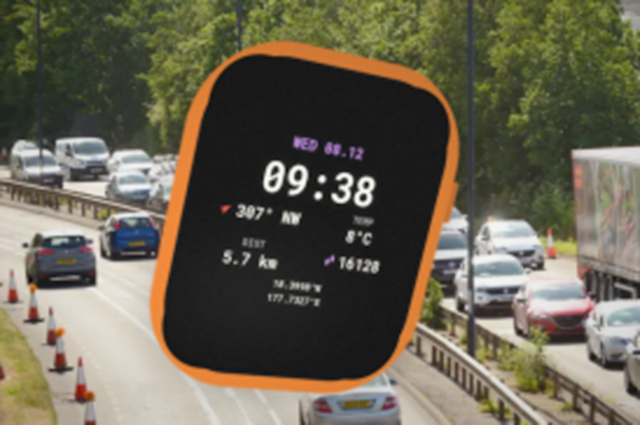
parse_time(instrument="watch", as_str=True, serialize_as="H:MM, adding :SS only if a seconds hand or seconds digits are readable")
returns 9:38
